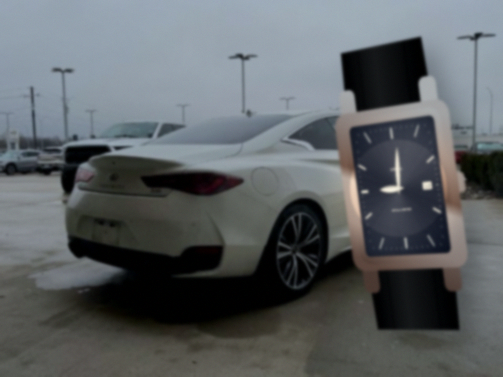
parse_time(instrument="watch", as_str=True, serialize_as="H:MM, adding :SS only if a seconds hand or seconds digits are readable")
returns 9:01
